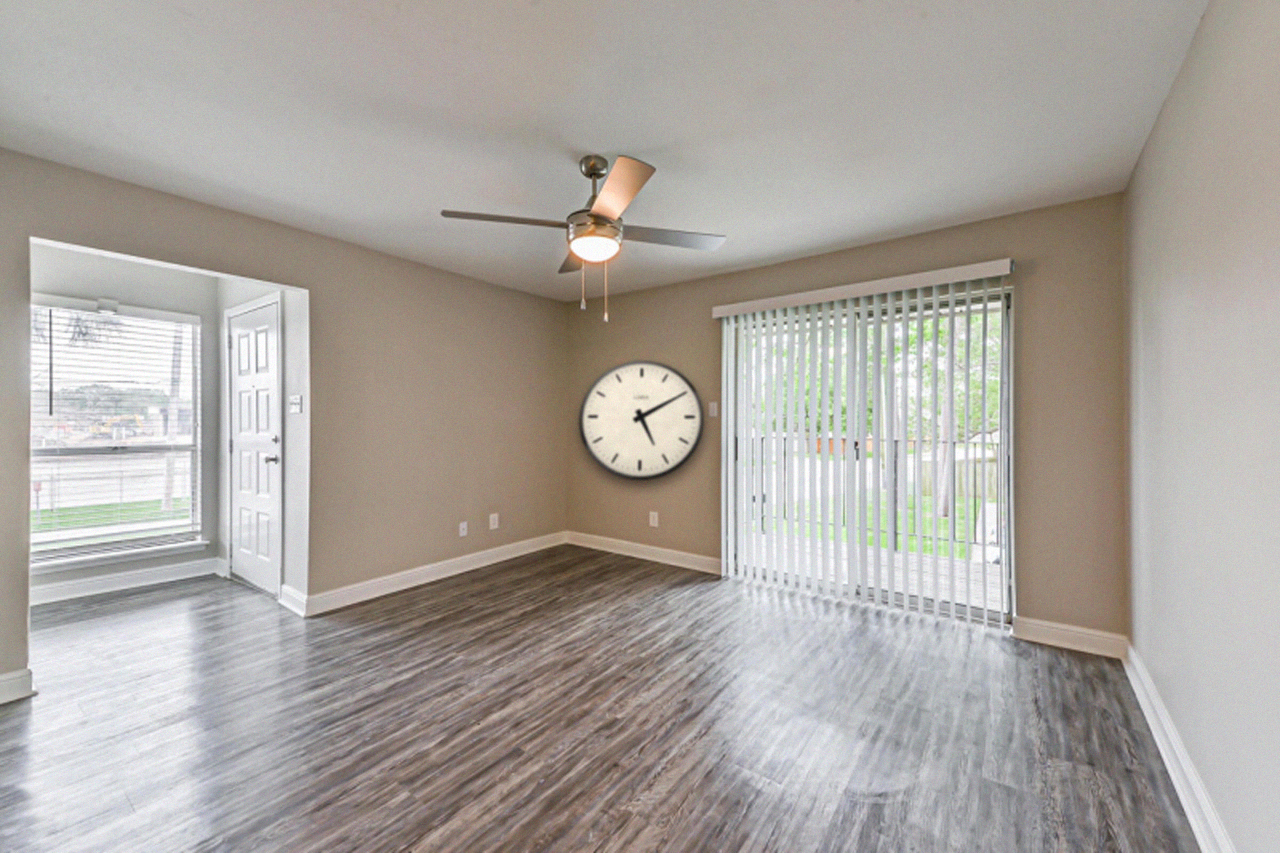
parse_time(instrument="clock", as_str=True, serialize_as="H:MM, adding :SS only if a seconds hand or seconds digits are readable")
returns 5:10
